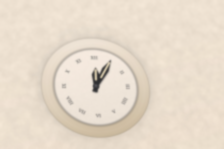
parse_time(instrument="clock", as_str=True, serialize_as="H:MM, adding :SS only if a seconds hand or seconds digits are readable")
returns 12:05
